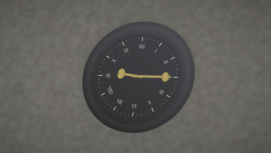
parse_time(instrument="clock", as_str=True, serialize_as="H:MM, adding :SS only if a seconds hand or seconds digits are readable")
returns 9:15
